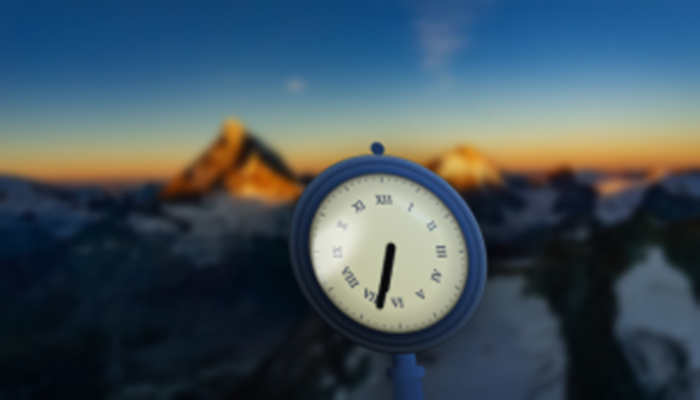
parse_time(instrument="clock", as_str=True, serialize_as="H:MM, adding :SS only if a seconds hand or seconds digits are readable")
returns 6:33
